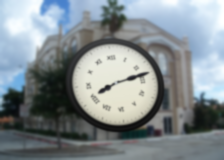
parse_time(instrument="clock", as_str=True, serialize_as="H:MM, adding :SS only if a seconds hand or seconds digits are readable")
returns 8:13
